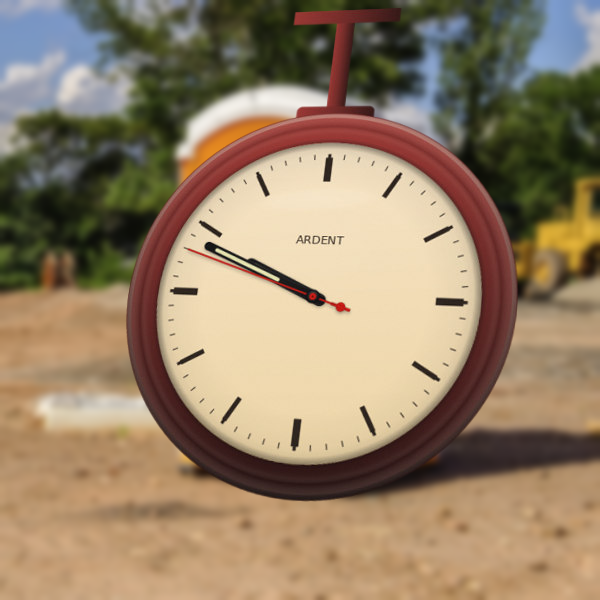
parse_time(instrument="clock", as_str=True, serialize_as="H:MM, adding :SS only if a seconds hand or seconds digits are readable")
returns 9:48:48
